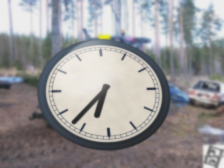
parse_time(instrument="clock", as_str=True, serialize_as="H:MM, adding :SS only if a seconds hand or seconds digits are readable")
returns 6:37
